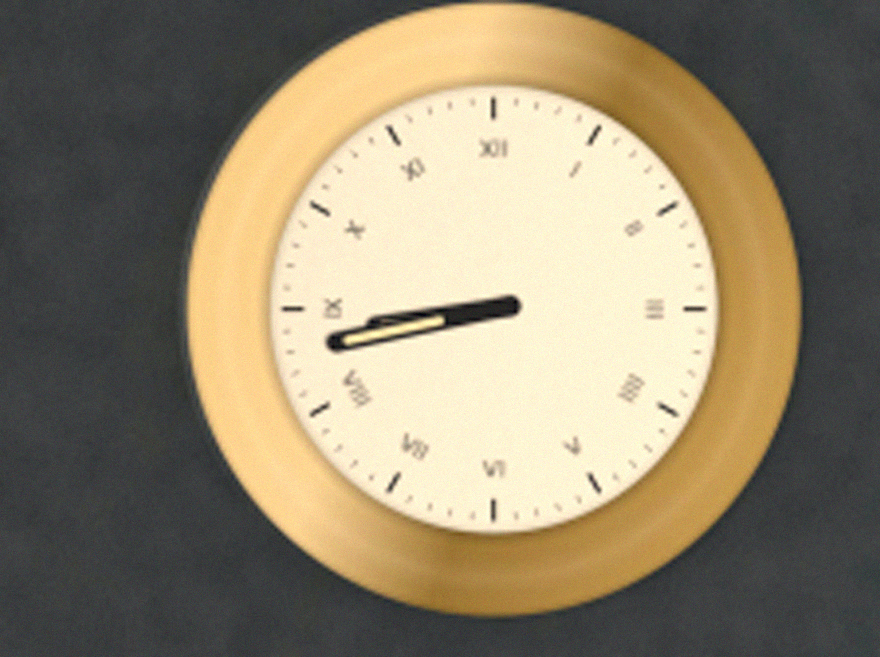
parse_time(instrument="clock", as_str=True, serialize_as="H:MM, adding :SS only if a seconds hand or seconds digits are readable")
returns 8:43
